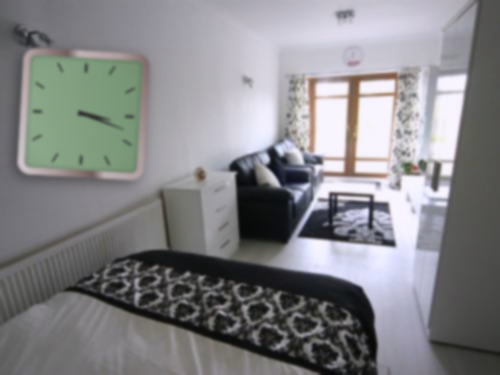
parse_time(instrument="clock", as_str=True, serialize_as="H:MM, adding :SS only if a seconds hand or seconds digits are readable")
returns 3:18
